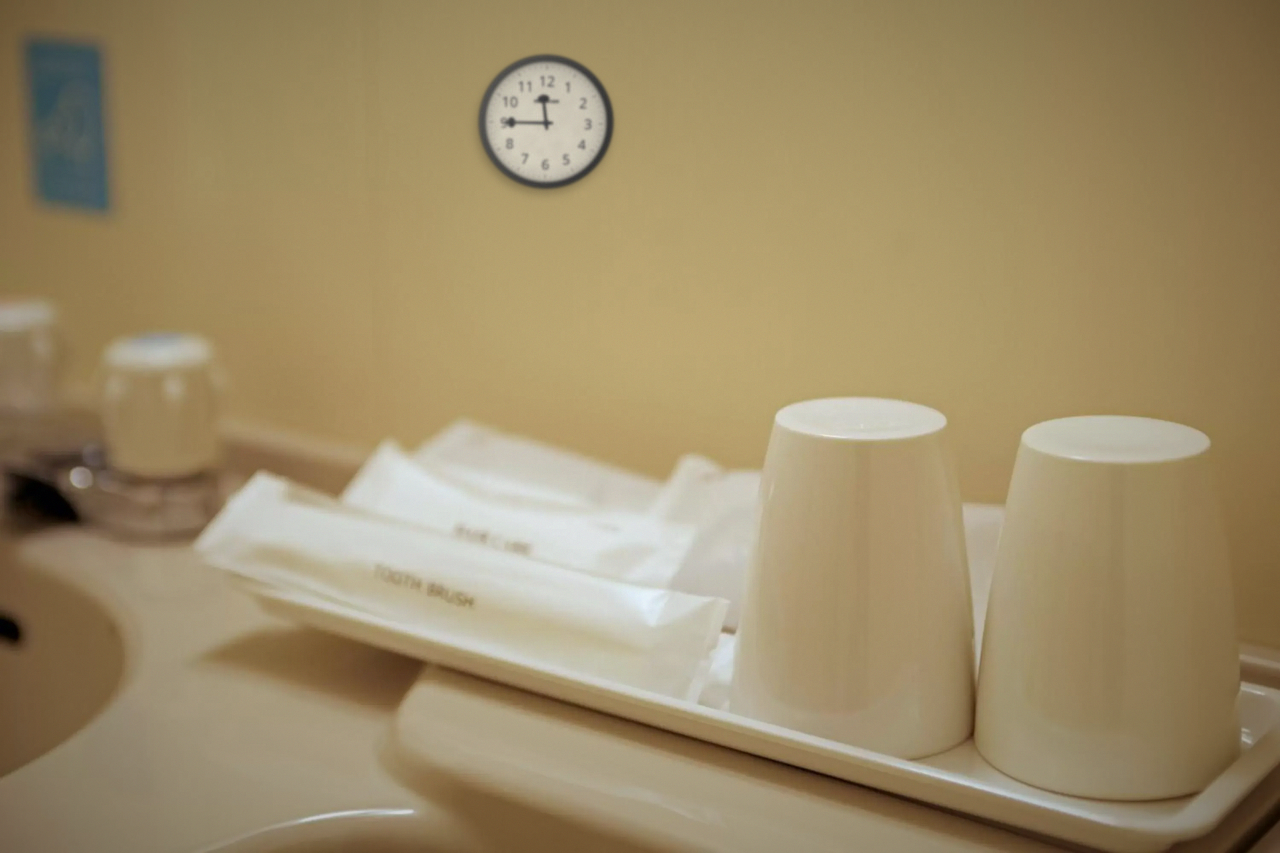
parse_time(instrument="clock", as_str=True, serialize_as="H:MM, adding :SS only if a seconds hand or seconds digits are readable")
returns 11:45
